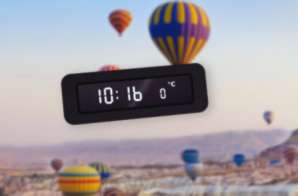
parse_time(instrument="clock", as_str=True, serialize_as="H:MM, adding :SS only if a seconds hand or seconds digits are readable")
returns 10:16
